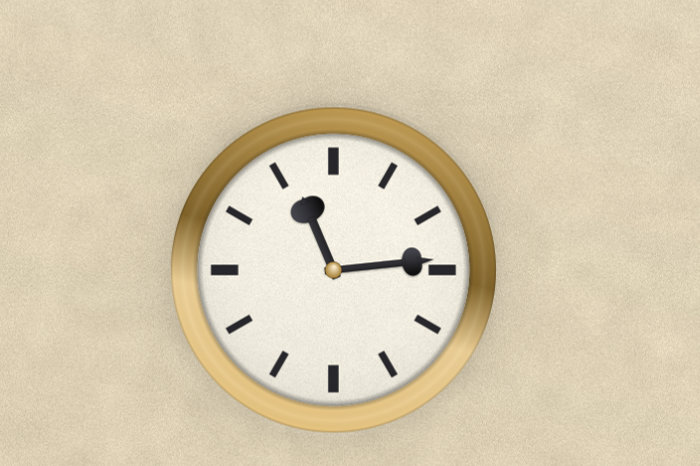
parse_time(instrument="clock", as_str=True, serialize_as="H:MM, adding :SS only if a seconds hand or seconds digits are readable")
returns 11:14
